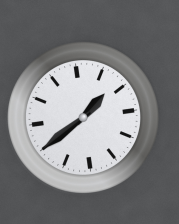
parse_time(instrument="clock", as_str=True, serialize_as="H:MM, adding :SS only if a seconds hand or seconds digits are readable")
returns 1:40
